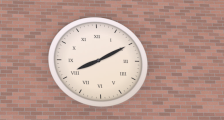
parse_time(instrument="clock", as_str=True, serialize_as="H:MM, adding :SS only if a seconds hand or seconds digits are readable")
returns 8:10
